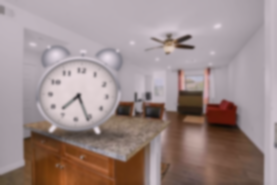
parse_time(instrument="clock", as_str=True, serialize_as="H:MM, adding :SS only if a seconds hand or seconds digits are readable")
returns 7:26
